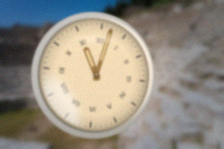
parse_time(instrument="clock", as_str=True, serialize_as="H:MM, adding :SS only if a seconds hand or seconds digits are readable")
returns 11:02
